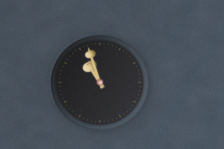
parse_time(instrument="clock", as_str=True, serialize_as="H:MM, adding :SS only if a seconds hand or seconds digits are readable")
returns 10:57
